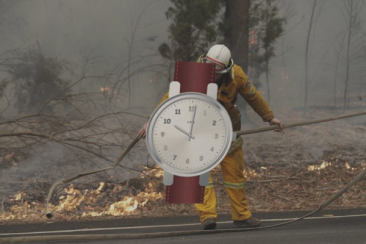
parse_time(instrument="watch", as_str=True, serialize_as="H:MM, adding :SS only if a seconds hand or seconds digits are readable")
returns 10:01
